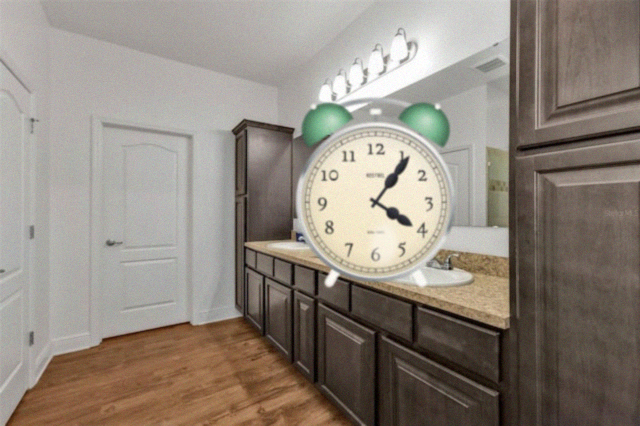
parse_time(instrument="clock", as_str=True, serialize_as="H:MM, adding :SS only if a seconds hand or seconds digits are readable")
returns 4:06
